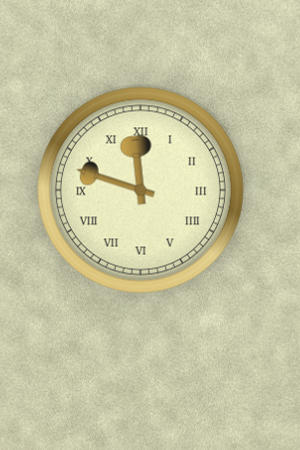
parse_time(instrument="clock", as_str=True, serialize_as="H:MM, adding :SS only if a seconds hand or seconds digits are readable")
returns 11:48
